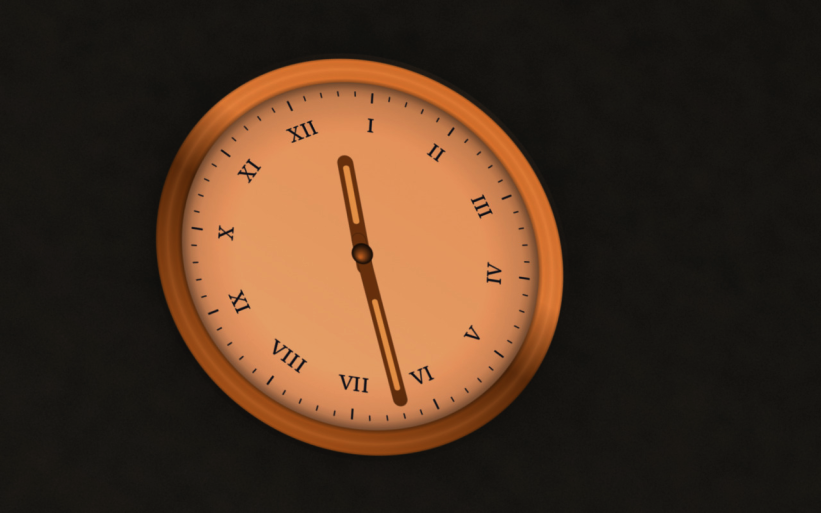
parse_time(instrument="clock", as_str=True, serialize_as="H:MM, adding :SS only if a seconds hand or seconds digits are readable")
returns 12:32
